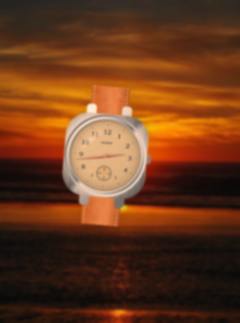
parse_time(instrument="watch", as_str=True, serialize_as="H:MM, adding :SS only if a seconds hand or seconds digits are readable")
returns 2:43
